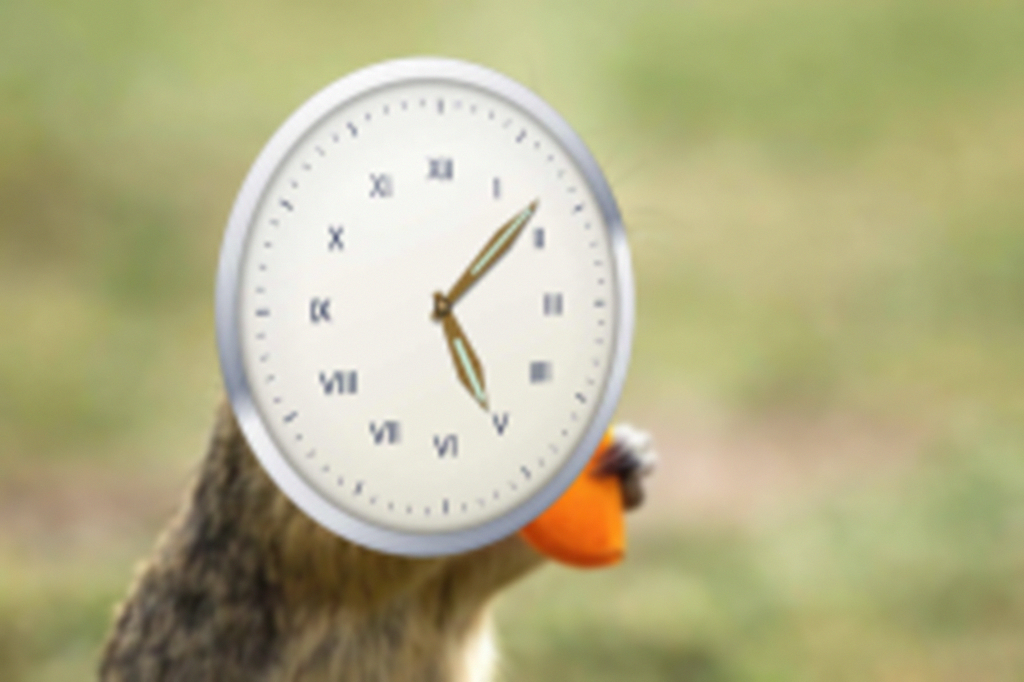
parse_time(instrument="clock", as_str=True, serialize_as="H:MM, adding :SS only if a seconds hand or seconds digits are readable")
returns 5:08
